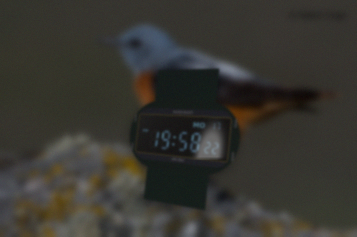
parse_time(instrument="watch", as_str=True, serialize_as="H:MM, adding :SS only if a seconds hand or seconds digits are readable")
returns 19:58
